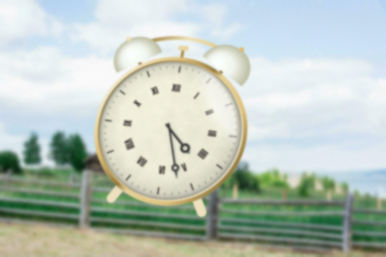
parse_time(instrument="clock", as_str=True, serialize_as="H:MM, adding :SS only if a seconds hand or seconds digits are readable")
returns 4:27
